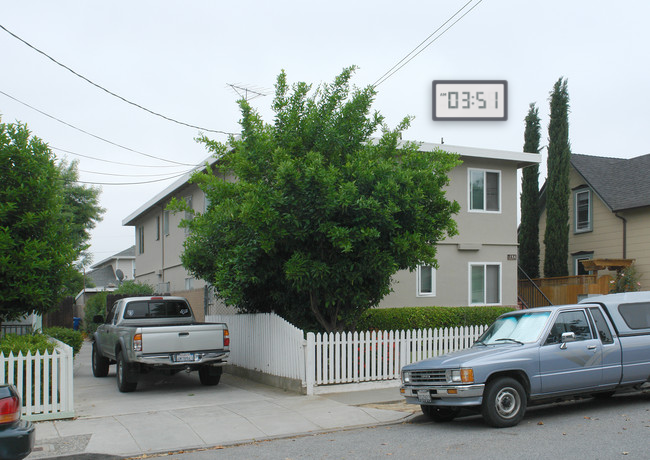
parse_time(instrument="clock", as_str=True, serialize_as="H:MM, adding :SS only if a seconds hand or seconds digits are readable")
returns 3:51
